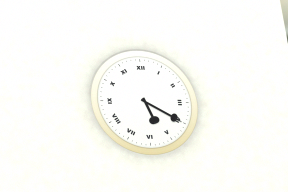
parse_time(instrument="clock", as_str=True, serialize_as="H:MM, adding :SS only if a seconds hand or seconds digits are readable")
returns 5:20
